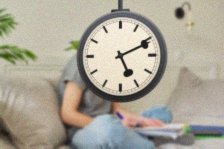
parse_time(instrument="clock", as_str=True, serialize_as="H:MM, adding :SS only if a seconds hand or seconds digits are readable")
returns 5:11
